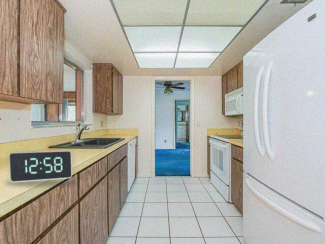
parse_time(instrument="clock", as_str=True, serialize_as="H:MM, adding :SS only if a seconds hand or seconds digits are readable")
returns 12:58
